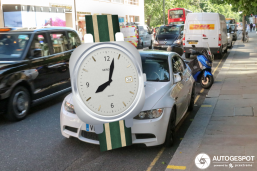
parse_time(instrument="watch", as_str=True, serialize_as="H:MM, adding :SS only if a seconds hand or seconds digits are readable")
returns 8:03
